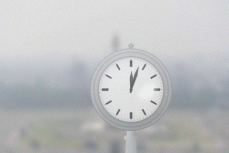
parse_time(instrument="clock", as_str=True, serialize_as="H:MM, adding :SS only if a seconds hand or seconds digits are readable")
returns 12:03
